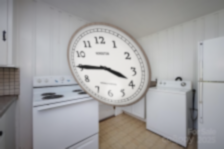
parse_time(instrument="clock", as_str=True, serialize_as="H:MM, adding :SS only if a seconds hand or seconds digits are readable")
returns 3:45
